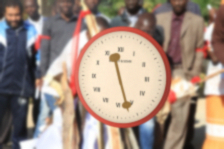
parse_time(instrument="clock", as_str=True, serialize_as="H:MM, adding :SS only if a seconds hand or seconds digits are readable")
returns 11:27
